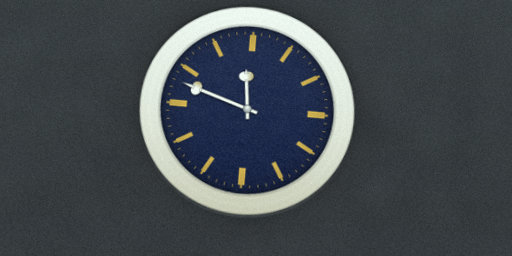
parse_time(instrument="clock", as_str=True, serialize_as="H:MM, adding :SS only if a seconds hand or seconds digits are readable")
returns 11:48
